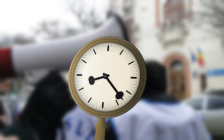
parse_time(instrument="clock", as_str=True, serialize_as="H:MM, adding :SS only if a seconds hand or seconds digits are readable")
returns 8:23
